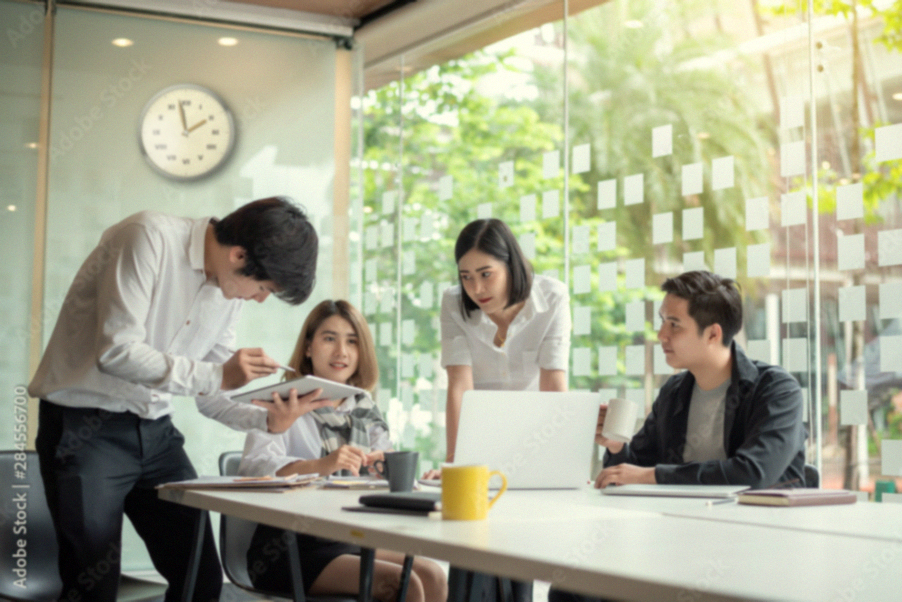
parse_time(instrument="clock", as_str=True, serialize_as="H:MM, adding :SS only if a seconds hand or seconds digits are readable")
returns 1:58
